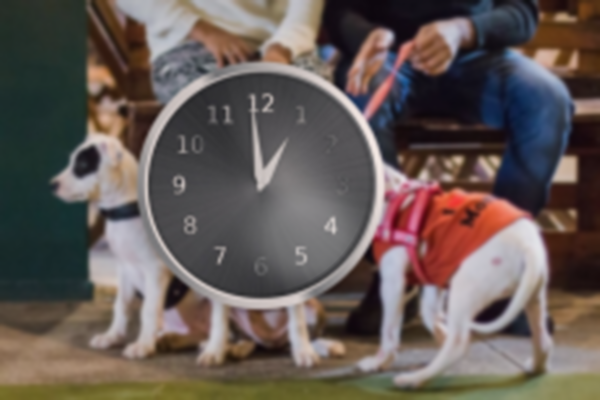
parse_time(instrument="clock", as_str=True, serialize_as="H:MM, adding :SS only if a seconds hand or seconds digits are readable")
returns 12:59
